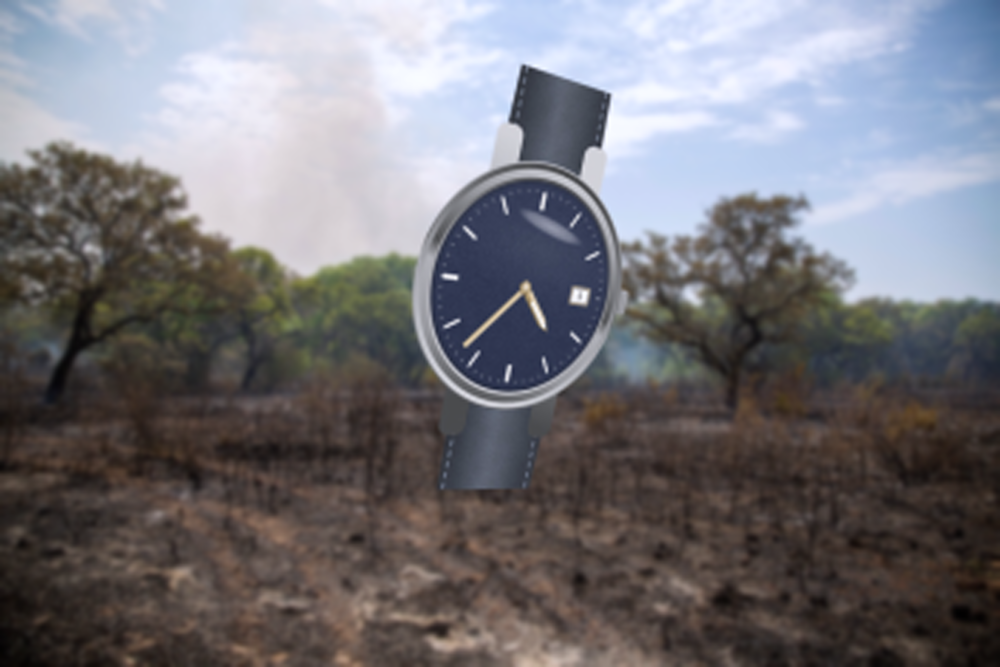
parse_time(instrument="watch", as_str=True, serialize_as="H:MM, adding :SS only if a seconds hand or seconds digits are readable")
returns 4:37
